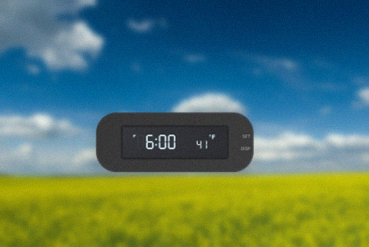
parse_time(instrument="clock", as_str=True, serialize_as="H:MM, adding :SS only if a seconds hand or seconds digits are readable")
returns 6:00
